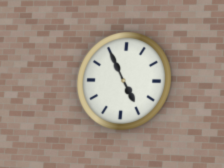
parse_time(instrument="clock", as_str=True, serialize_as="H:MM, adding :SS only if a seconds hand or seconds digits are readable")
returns 4:55
